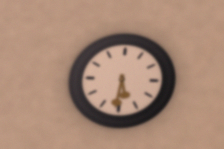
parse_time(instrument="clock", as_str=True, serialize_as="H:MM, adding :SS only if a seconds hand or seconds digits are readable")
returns 5:31
